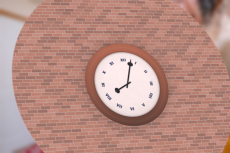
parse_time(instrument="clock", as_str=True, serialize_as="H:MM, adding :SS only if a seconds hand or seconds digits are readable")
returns 8:03
